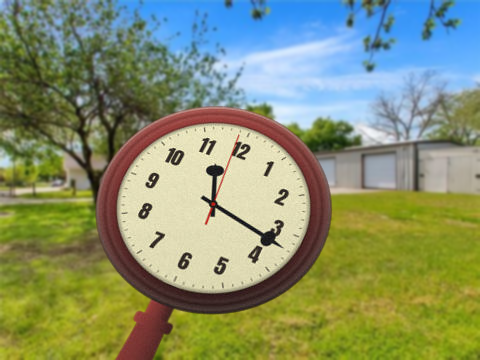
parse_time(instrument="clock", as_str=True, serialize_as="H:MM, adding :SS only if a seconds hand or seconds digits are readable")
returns 11:16:59
